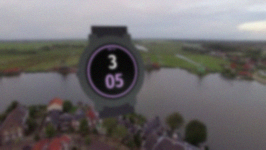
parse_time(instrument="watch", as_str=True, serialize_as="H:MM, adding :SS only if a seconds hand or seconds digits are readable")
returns 3:05
